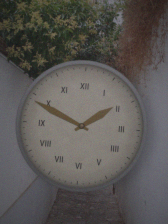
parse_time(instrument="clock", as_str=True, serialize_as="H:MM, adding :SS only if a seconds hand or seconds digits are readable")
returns 1:49
